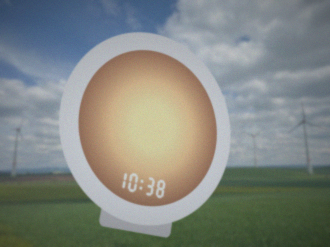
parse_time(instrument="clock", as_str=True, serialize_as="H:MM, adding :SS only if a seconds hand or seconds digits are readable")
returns 10:38
